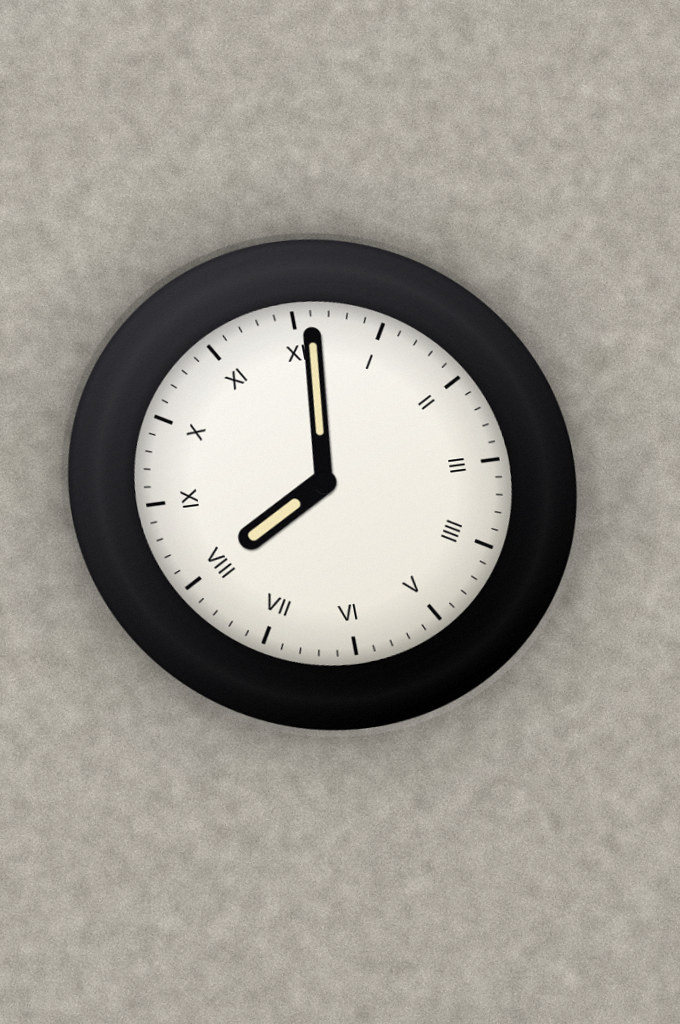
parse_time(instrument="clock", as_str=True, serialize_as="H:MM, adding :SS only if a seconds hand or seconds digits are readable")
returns 8:01
